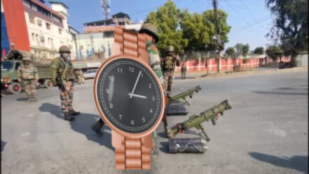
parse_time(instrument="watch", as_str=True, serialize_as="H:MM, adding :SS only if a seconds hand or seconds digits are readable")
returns 3:04
